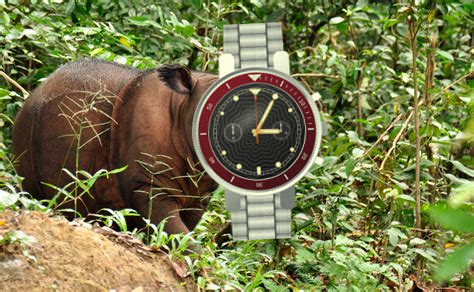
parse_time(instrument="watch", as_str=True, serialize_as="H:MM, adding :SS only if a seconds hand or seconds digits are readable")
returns 3:05
